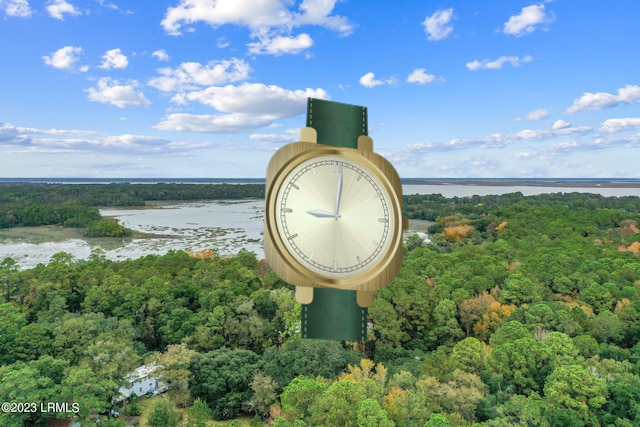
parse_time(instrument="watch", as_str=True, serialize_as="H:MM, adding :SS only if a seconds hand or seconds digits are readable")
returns 9:01
